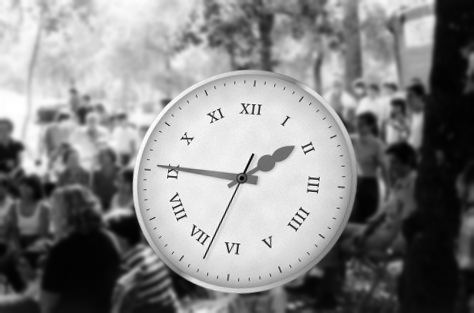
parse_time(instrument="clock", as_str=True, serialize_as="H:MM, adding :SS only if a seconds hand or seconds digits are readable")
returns 1:45:33
